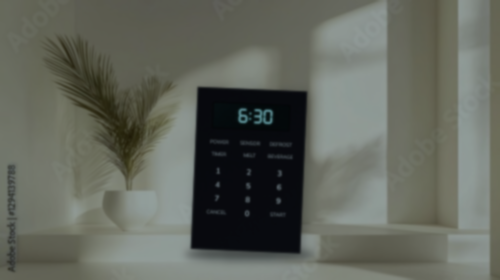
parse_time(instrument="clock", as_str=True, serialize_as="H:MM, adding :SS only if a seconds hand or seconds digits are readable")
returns 6:30
